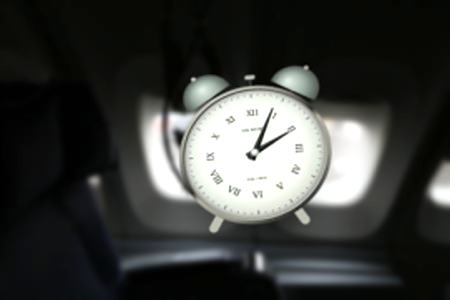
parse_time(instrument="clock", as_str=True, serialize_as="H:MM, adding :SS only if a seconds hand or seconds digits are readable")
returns 2:04
